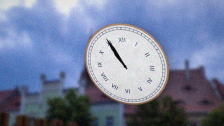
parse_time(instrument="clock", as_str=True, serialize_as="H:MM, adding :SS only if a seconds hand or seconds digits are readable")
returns 10:55
